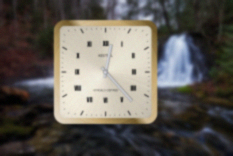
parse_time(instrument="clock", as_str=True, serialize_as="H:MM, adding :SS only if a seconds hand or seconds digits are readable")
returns 12:23
